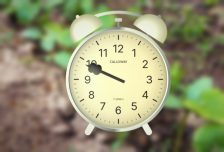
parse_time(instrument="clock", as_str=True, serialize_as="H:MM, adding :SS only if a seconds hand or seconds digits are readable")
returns 9:49
